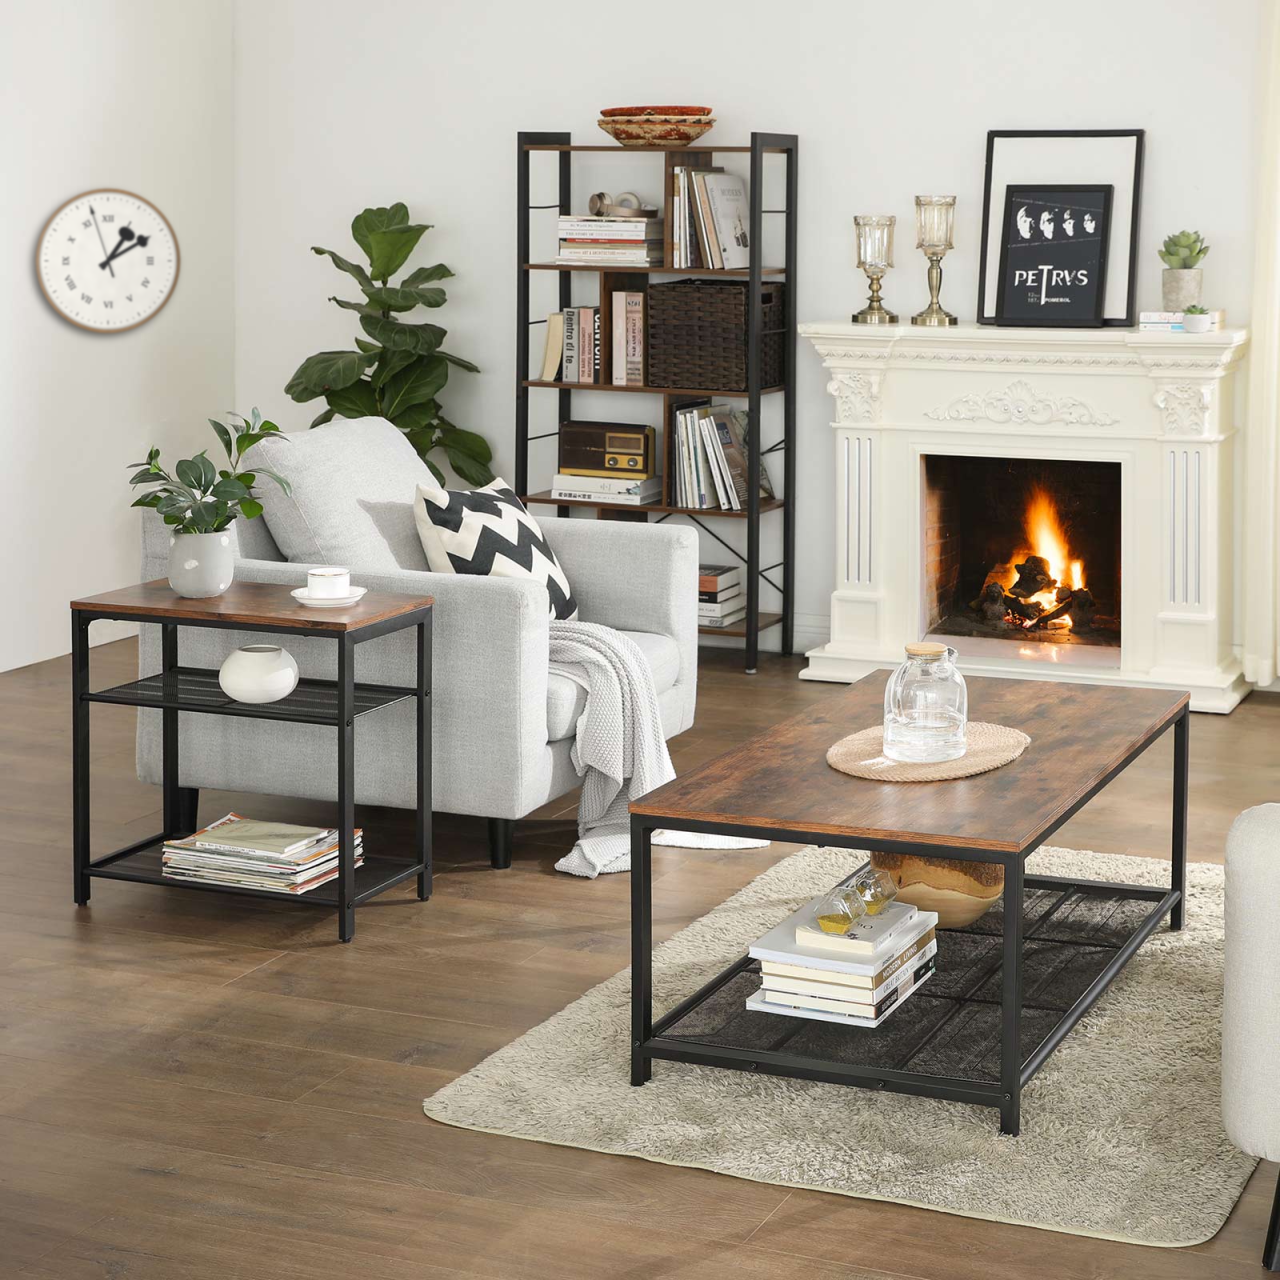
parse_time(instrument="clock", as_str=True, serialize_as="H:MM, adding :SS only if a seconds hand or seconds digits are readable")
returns 1:09:57
